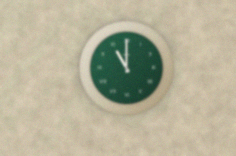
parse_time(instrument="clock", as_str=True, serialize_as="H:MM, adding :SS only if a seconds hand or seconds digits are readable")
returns 11:00
